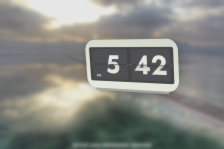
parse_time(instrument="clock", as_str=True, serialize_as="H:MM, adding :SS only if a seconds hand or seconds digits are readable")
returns 5:42
